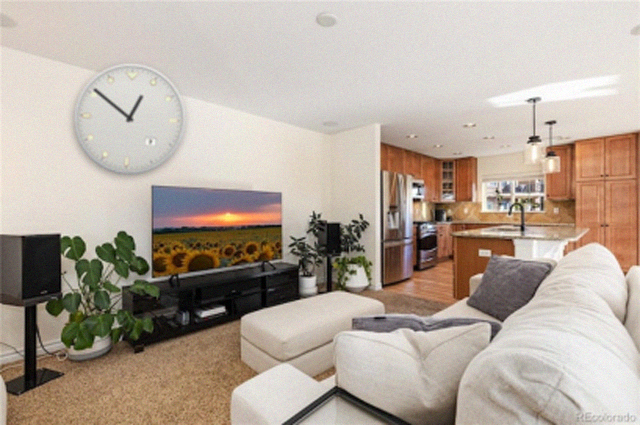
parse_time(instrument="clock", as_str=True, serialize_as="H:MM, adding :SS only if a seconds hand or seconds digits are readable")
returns 12:51
